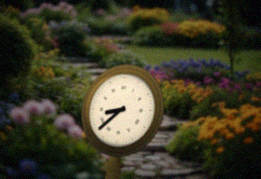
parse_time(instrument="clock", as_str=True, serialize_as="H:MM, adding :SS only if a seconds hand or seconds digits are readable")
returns 8:38
